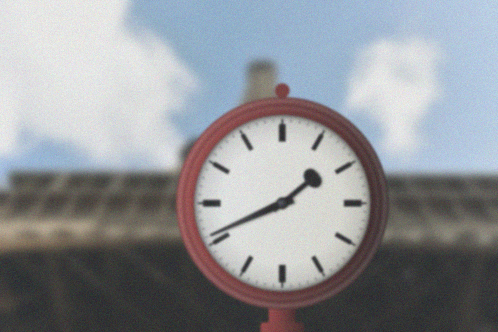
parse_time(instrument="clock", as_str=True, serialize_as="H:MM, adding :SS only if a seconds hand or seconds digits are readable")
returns 1:41
